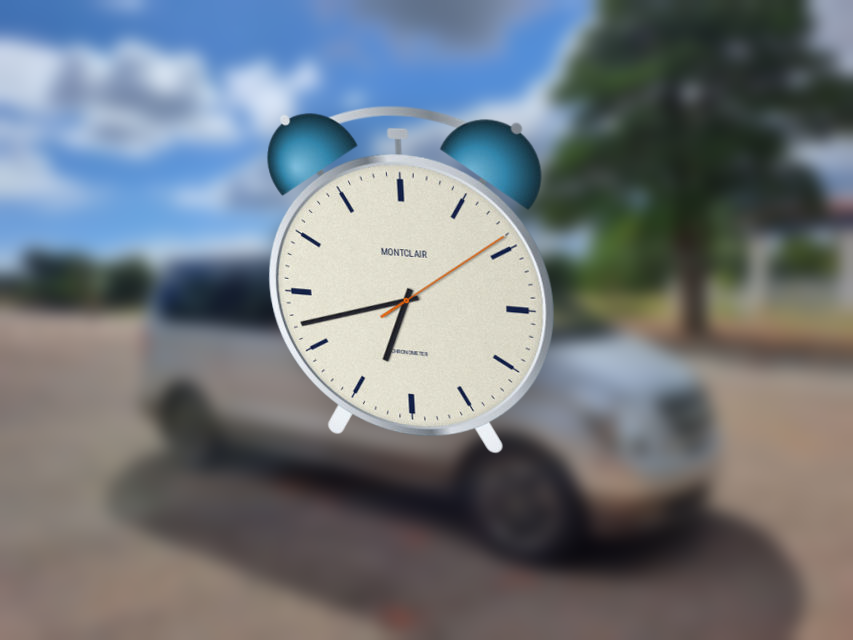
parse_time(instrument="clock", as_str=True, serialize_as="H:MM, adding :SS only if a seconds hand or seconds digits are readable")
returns 6:42:09
